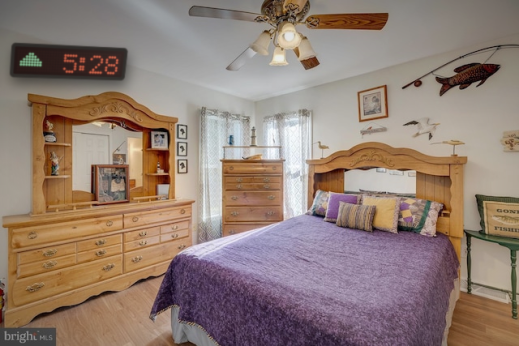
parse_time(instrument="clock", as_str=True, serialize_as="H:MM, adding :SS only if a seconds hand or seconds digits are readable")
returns 5:28
